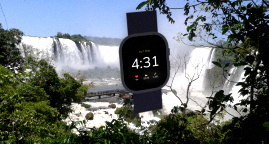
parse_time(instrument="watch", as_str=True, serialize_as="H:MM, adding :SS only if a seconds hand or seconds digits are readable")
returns 4:31
